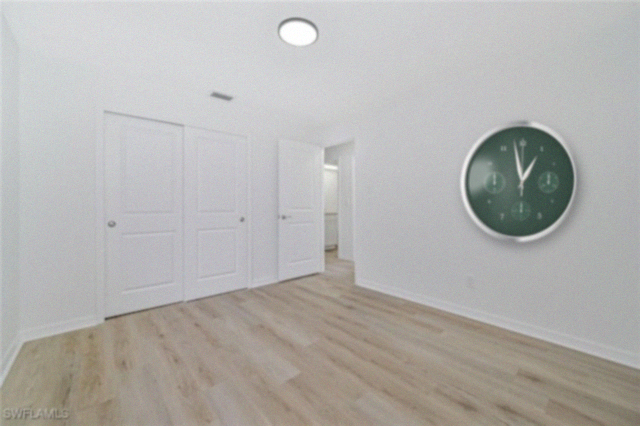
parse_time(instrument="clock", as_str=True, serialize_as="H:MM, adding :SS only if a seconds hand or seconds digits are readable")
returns 12:58
